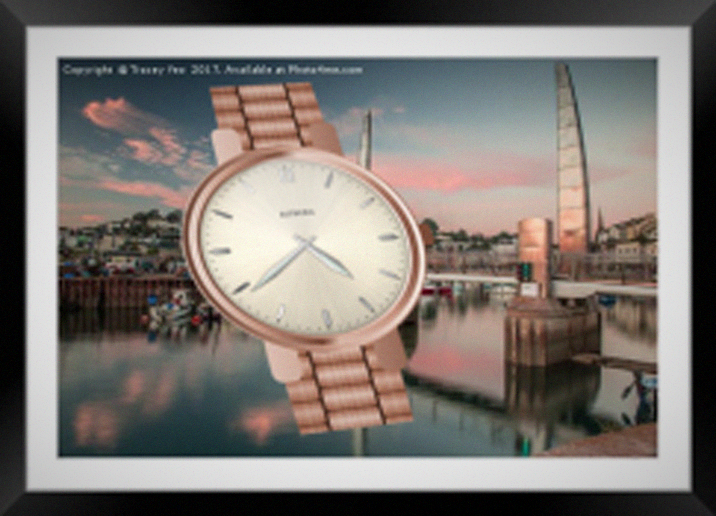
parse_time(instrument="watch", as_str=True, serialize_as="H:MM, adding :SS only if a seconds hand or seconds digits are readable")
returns 4:39
